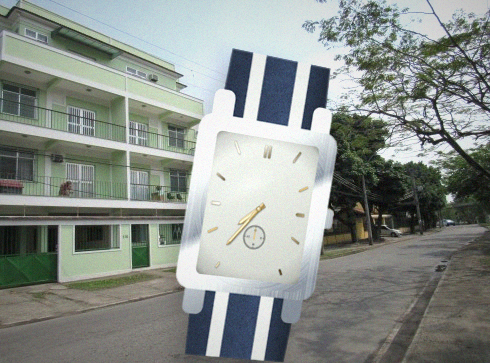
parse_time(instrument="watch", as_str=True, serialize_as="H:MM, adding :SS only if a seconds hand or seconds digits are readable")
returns 7:36
